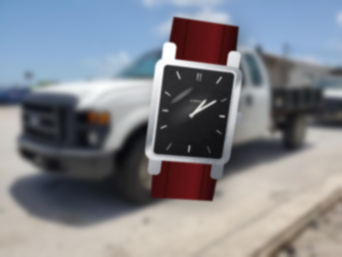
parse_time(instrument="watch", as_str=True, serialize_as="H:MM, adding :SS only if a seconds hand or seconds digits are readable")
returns 1:09
